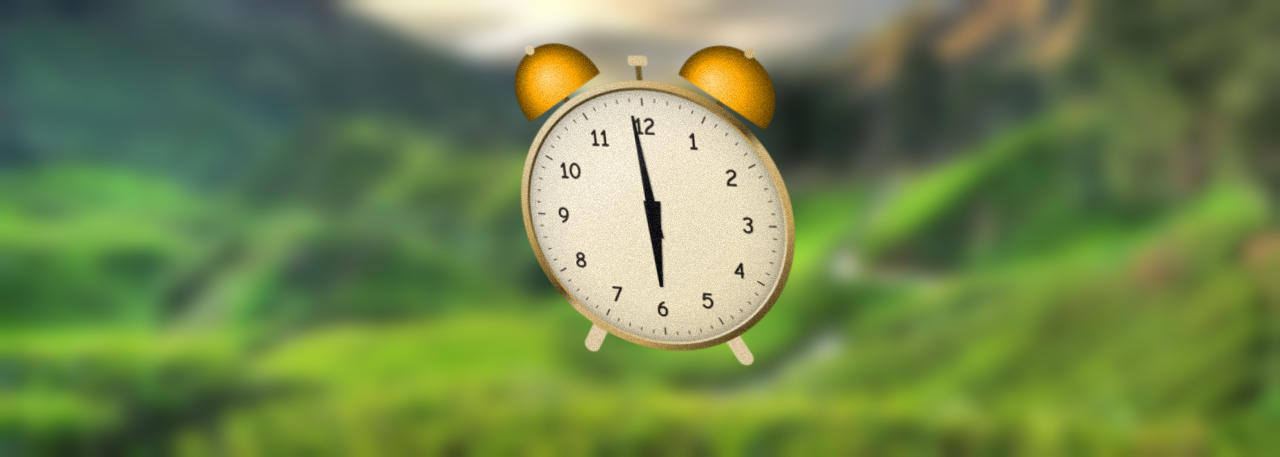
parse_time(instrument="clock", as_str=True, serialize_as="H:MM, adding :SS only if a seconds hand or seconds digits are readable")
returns 5:59
